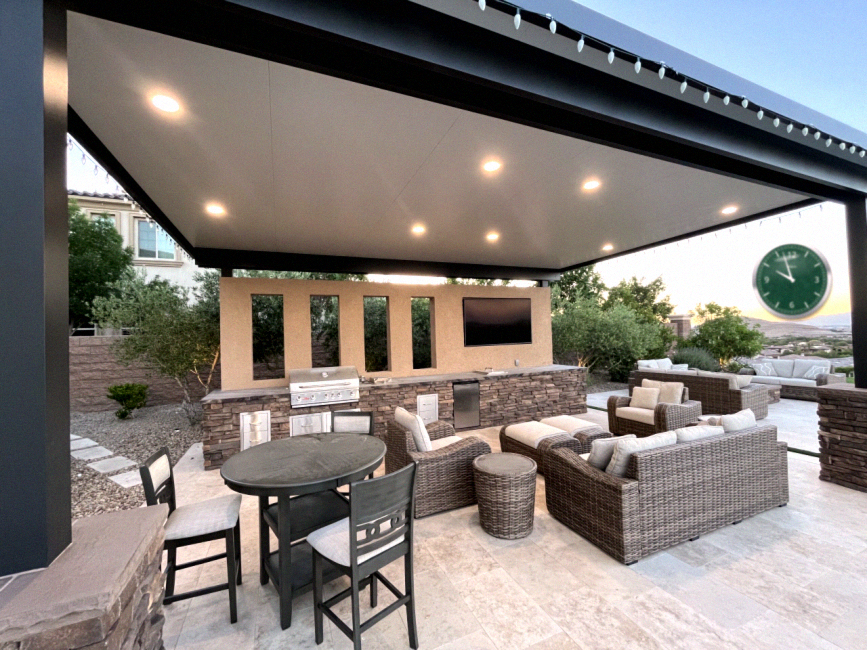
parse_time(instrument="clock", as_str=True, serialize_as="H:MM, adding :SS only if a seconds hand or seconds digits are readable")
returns 9:57
